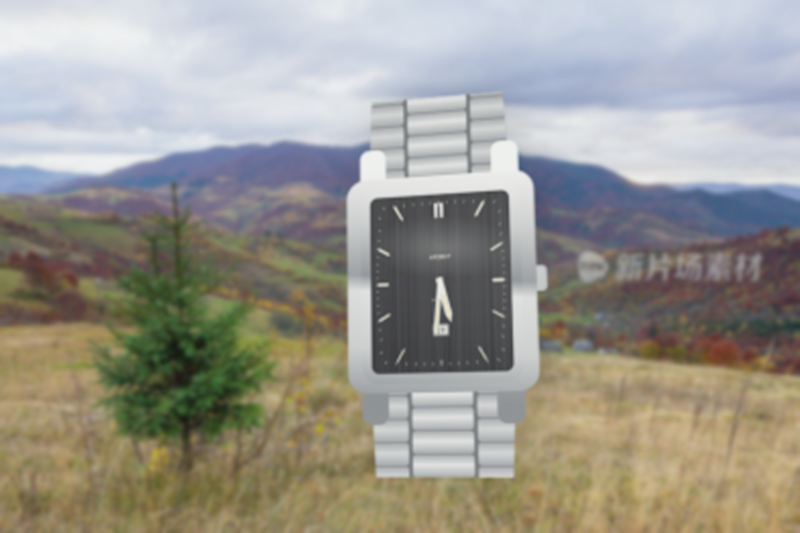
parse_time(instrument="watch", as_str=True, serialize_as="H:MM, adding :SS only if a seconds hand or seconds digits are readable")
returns 5:31
